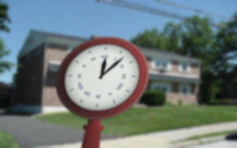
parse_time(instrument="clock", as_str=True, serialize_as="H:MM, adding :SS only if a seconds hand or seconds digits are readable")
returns 12:07
